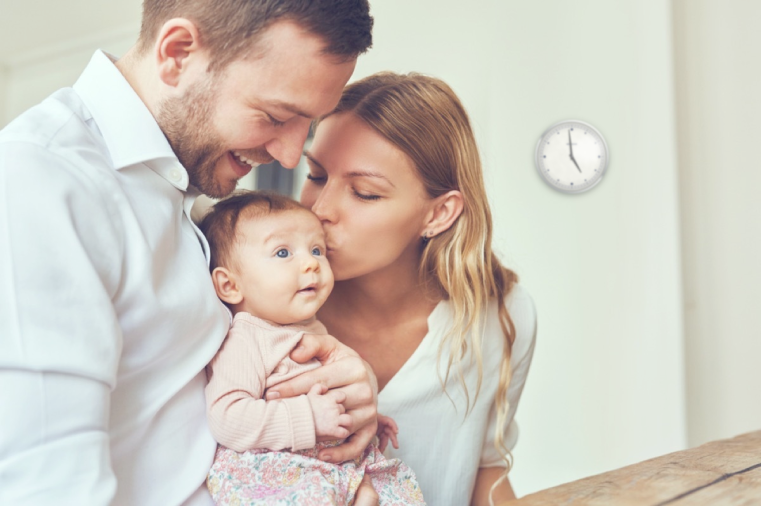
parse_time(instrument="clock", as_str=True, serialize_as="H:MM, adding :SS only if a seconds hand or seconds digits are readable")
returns 4:59
